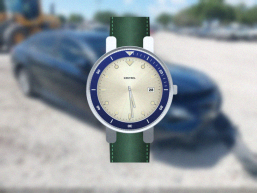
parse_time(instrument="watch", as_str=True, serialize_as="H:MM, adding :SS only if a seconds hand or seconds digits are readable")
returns 5:29
